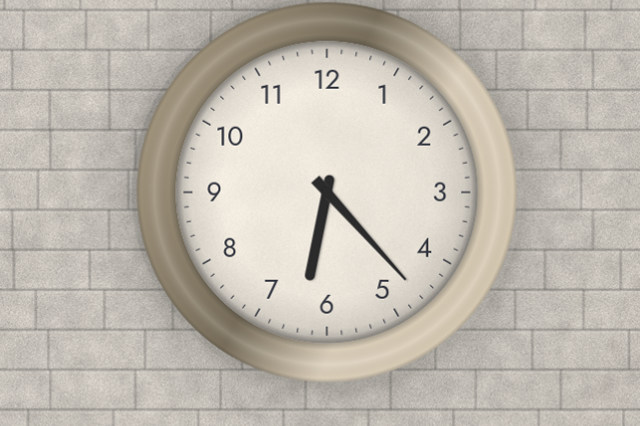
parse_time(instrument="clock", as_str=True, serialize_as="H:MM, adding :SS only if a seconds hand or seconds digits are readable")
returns 6:23
